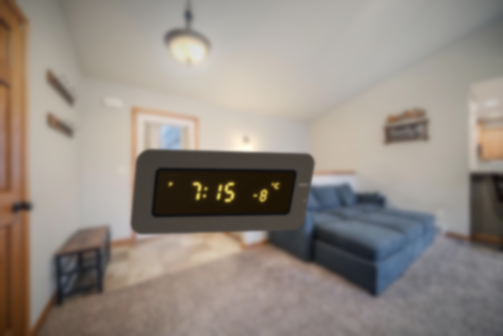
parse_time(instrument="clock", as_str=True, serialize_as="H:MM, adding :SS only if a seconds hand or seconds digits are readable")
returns 7:15
